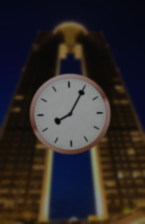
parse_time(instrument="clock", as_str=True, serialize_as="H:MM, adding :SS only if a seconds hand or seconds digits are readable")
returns 8:05
